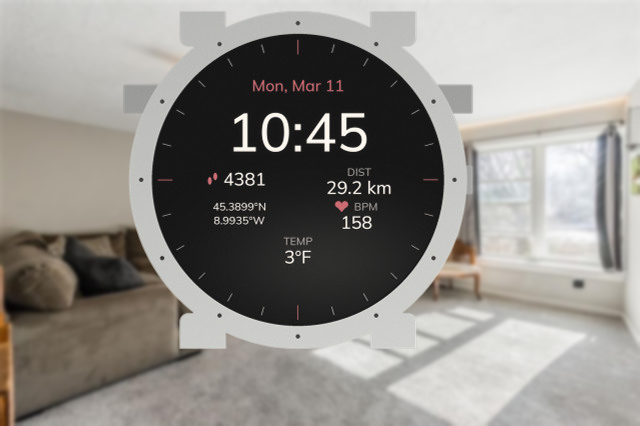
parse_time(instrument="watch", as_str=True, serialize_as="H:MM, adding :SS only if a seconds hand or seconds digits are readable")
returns 10:45
